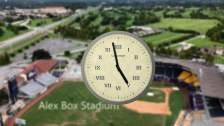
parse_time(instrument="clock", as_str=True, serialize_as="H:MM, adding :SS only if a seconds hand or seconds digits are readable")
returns 4:58
